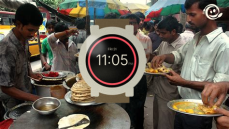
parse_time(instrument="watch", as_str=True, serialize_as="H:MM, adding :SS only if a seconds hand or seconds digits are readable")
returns 11:05
